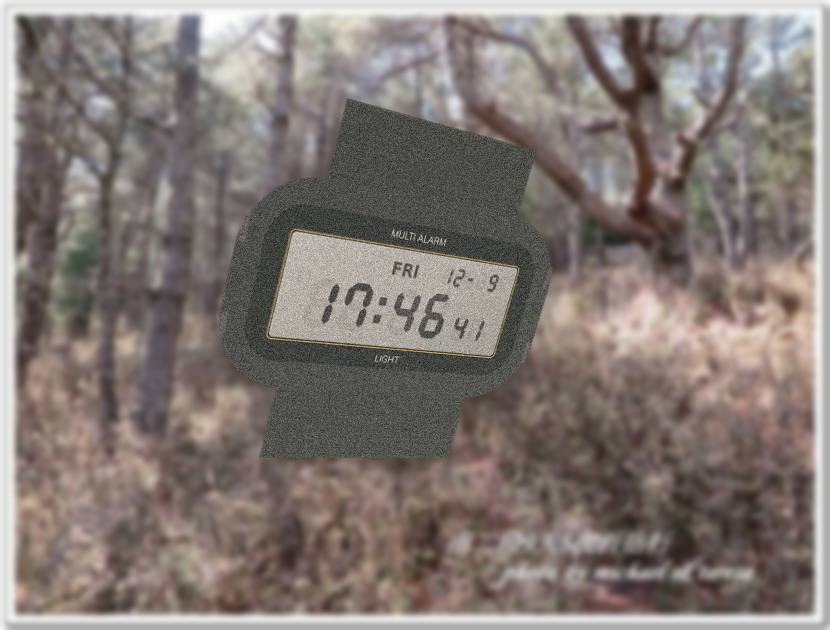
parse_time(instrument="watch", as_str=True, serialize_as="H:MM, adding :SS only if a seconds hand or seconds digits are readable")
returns 17:46:41
